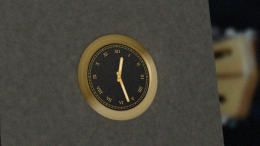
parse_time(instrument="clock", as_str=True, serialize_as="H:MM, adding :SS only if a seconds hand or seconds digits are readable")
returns 12:27
